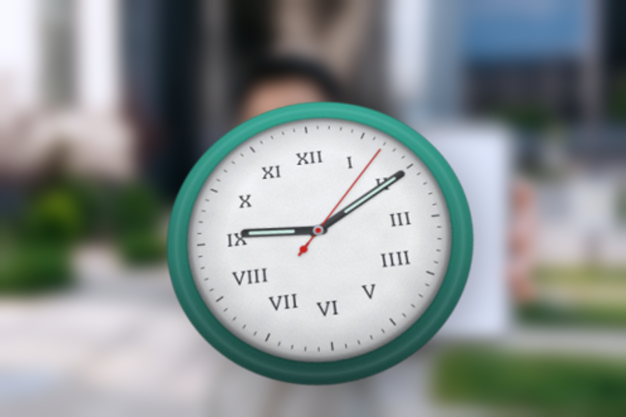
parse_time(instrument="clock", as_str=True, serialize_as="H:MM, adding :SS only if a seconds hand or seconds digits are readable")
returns 9:10:07
